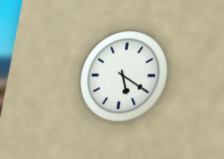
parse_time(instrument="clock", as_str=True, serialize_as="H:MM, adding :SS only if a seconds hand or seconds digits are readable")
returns 5:20
